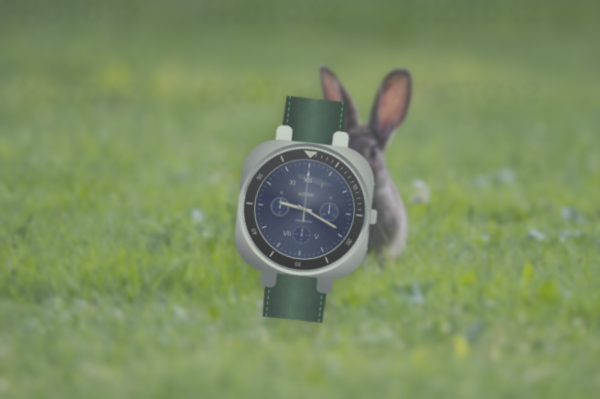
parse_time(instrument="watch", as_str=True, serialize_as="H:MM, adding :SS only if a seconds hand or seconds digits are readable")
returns 9:19
